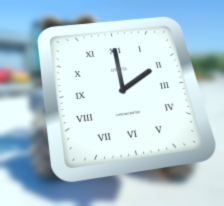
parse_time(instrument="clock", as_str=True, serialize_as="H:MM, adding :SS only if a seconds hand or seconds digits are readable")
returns 2:00
